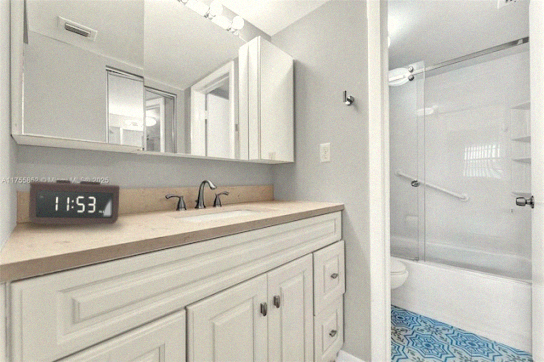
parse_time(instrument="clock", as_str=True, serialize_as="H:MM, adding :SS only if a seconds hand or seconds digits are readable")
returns 11:53
